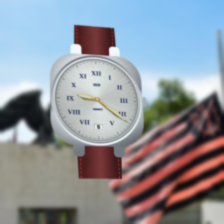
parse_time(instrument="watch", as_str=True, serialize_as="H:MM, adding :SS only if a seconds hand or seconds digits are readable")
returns 9:21
